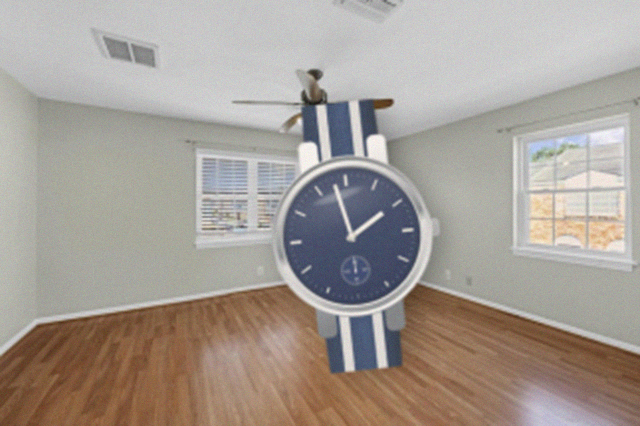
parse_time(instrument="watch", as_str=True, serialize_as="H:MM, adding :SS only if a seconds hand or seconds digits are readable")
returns 1:58
